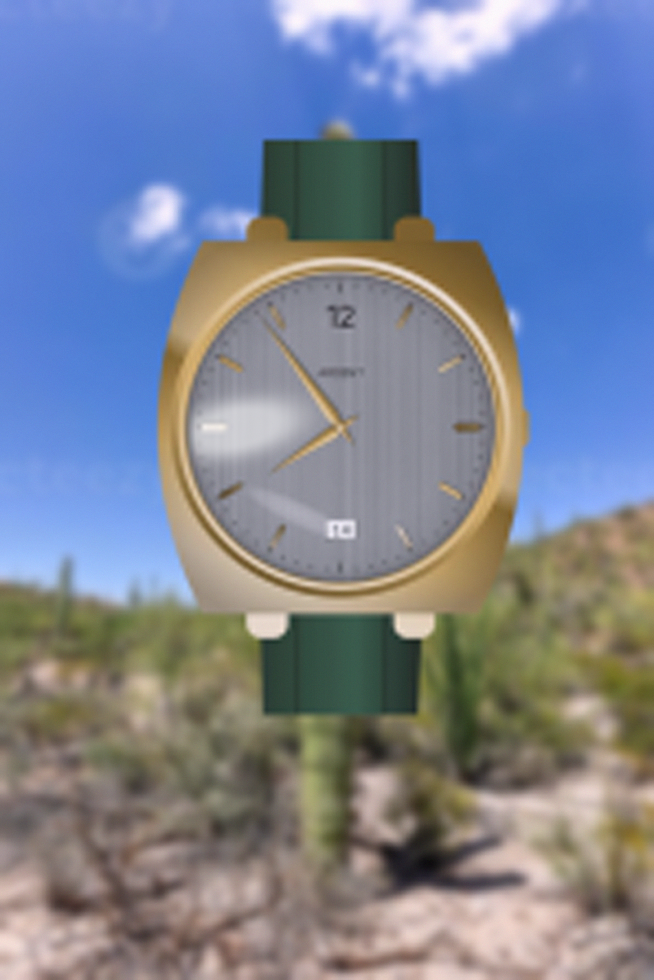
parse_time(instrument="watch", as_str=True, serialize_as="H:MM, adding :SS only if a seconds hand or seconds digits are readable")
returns 7:54
